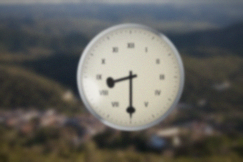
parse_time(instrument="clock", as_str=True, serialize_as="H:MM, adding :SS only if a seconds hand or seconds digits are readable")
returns 8:30
